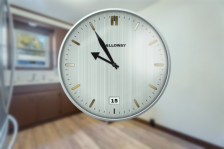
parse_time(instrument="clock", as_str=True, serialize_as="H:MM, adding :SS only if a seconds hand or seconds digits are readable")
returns 9:55
